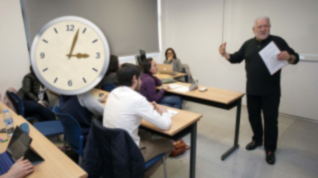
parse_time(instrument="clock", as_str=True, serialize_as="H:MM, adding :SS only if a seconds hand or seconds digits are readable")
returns 3:03
